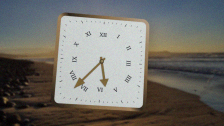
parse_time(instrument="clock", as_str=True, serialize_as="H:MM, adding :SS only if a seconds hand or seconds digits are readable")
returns 5:37
